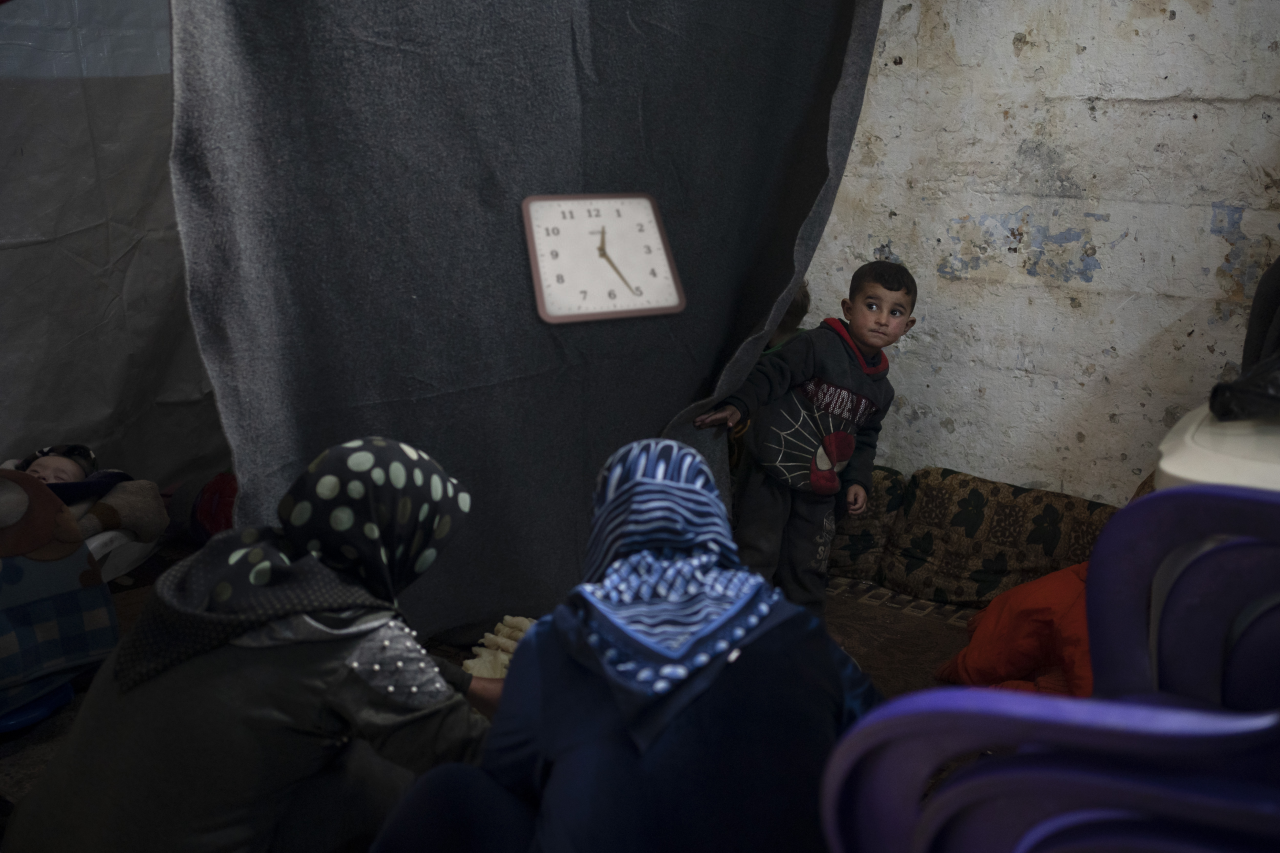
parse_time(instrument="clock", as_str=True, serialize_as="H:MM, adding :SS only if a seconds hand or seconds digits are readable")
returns 12:26
